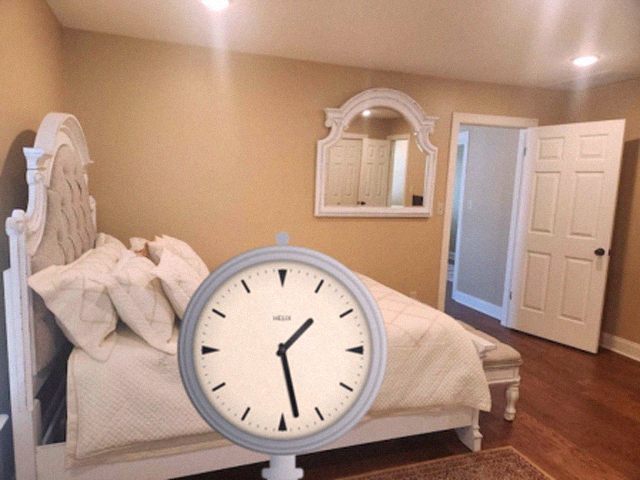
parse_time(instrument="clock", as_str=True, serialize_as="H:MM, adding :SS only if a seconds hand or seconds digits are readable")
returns 1:28
